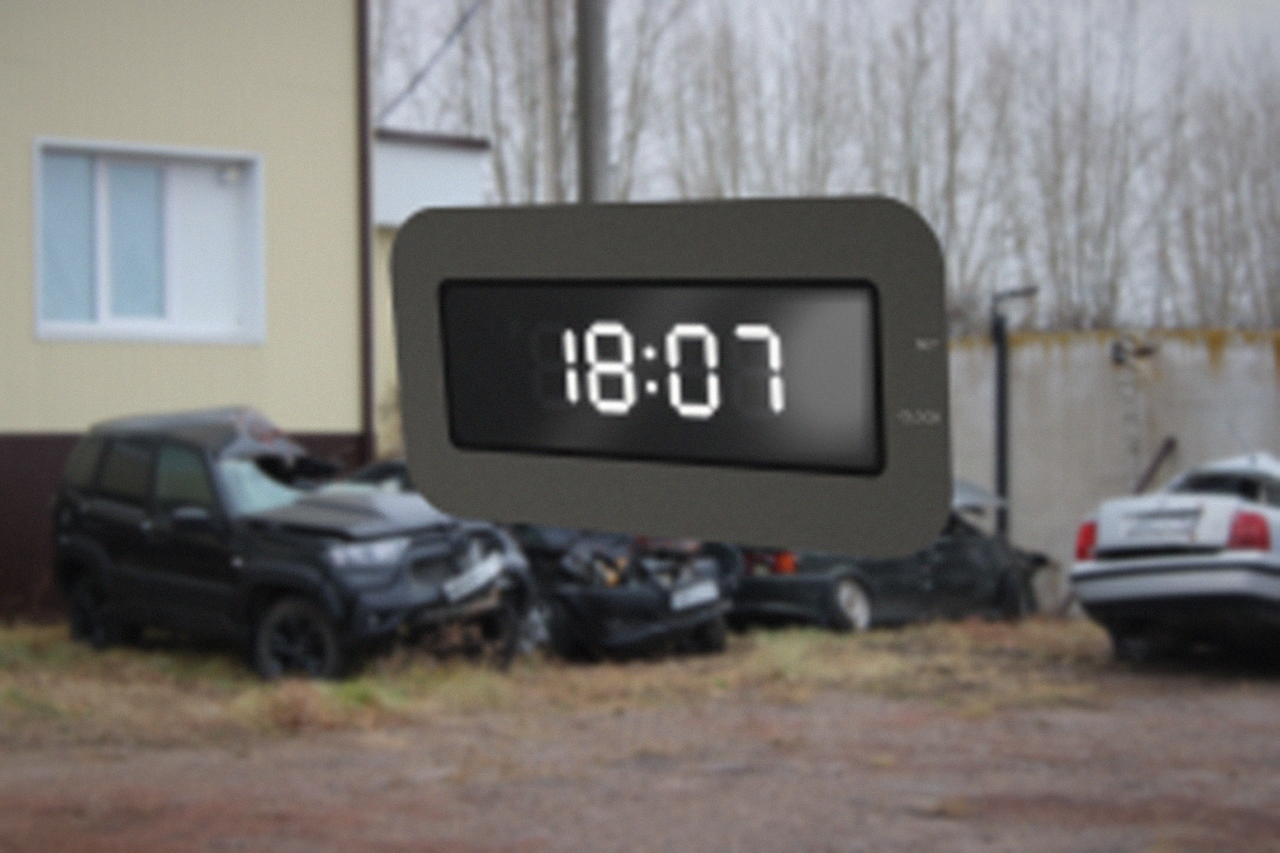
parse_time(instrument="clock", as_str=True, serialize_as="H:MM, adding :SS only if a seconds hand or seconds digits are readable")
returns 18:07
